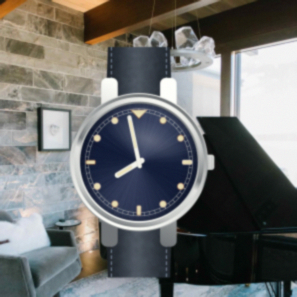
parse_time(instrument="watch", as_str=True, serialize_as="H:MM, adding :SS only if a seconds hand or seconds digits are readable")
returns 7:58
